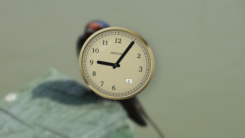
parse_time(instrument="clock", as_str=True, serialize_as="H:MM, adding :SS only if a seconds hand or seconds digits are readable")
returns 9:05
